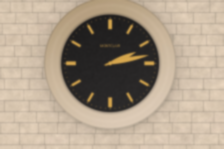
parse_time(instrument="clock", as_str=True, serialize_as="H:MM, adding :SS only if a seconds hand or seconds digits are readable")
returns 2:13
